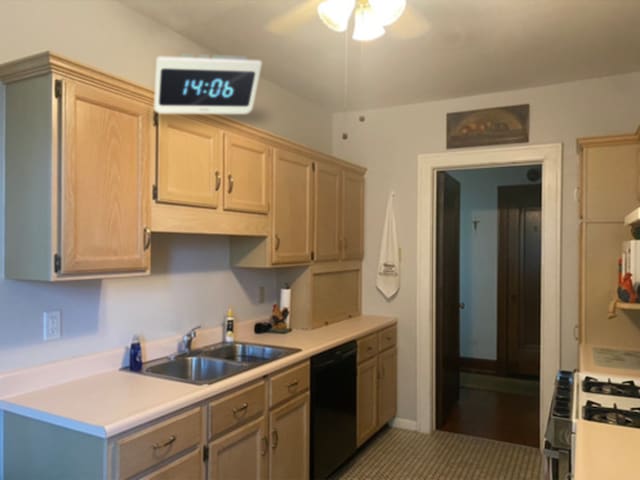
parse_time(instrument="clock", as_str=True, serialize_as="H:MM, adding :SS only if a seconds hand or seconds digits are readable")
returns 14:06
